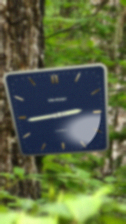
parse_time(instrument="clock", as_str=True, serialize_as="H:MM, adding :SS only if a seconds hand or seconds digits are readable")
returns 2:44
